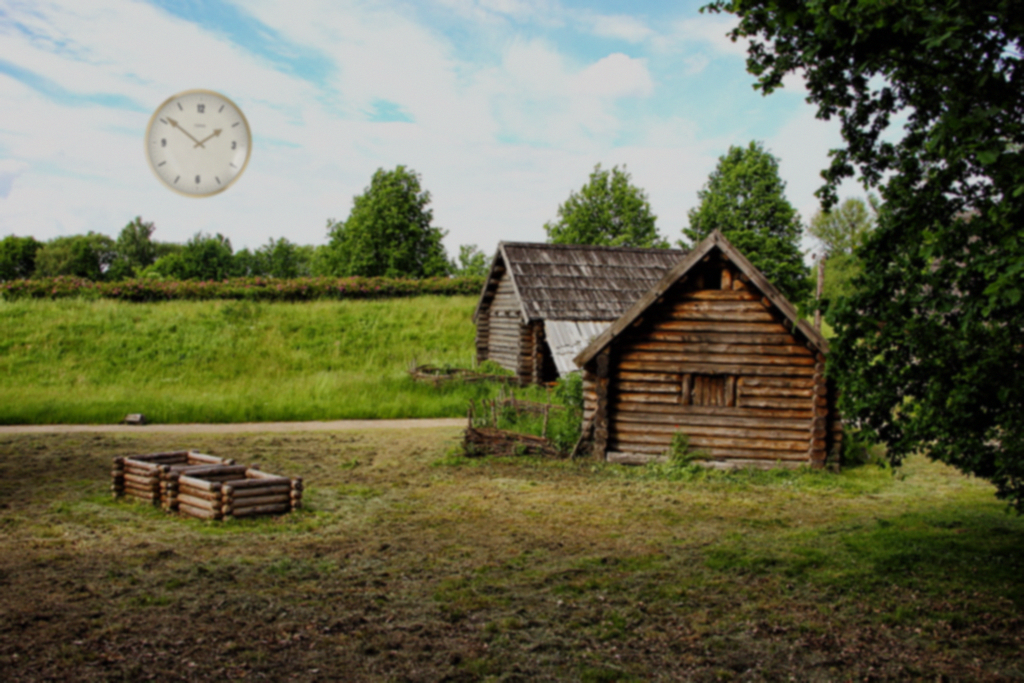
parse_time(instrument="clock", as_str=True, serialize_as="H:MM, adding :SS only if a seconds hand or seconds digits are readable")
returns 1:51
